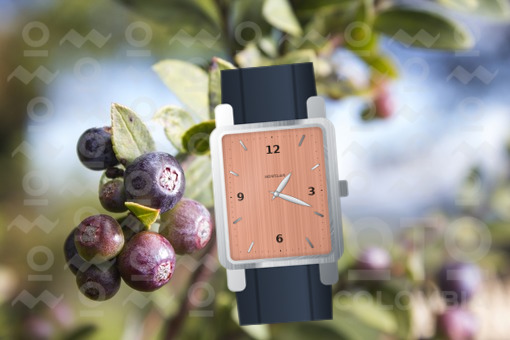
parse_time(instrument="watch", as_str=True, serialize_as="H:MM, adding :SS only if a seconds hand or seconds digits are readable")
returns 1:19
